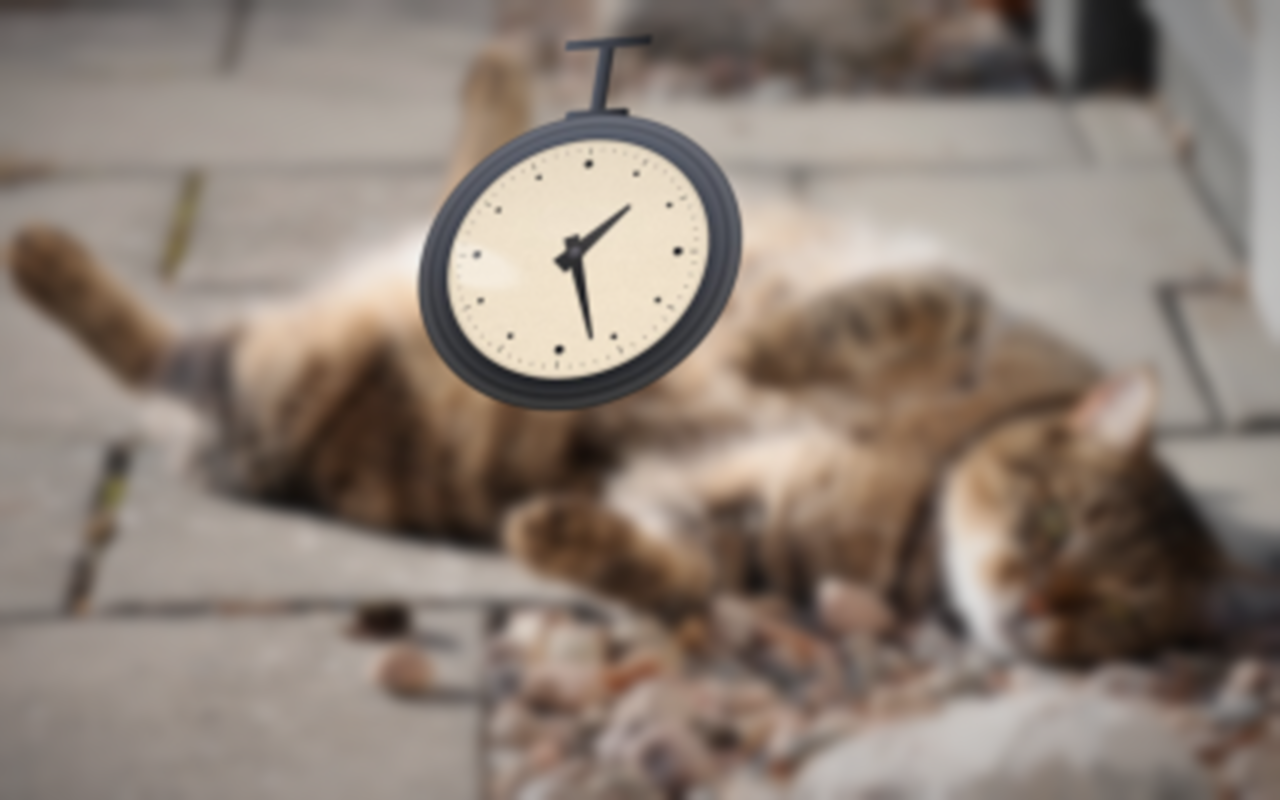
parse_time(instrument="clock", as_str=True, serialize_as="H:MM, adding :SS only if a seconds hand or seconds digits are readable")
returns 1:27
